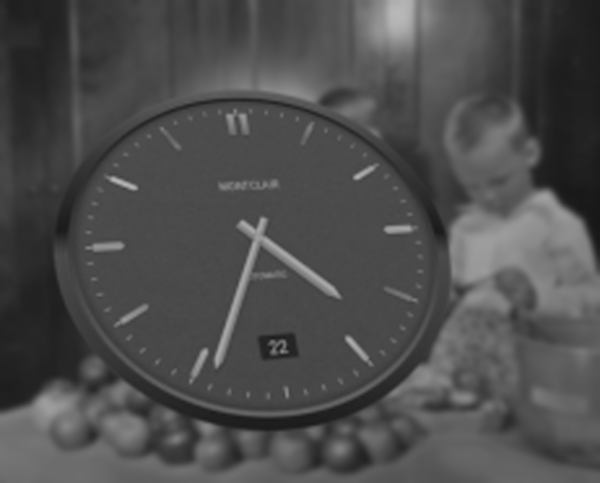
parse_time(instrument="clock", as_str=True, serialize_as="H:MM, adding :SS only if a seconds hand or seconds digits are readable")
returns 4:34
